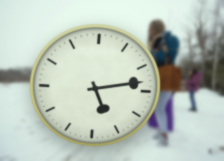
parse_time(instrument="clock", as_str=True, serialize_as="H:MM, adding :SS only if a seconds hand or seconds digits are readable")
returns 5:13
